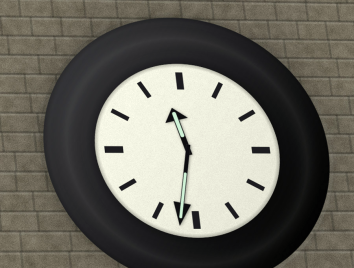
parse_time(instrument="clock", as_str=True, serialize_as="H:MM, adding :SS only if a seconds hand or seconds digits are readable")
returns 11:32
